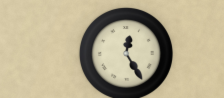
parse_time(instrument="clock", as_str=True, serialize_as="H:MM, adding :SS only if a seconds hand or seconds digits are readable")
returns 12:25
